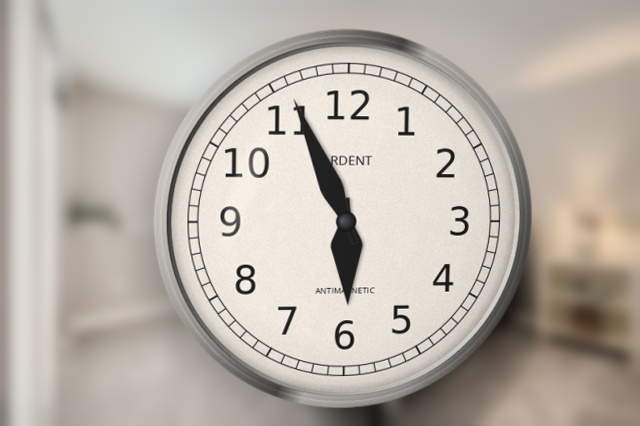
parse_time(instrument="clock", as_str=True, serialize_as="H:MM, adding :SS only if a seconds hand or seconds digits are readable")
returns 5:56
